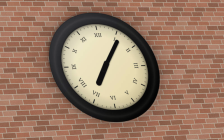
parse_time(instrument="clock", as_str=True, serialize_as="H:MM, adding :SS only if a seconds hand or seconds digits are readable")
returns 7:06
